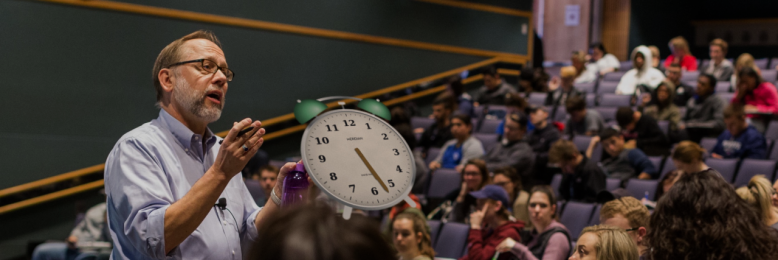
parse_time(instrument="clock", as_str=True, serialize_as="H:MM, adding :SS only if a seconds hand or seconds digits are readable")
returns 5:27
